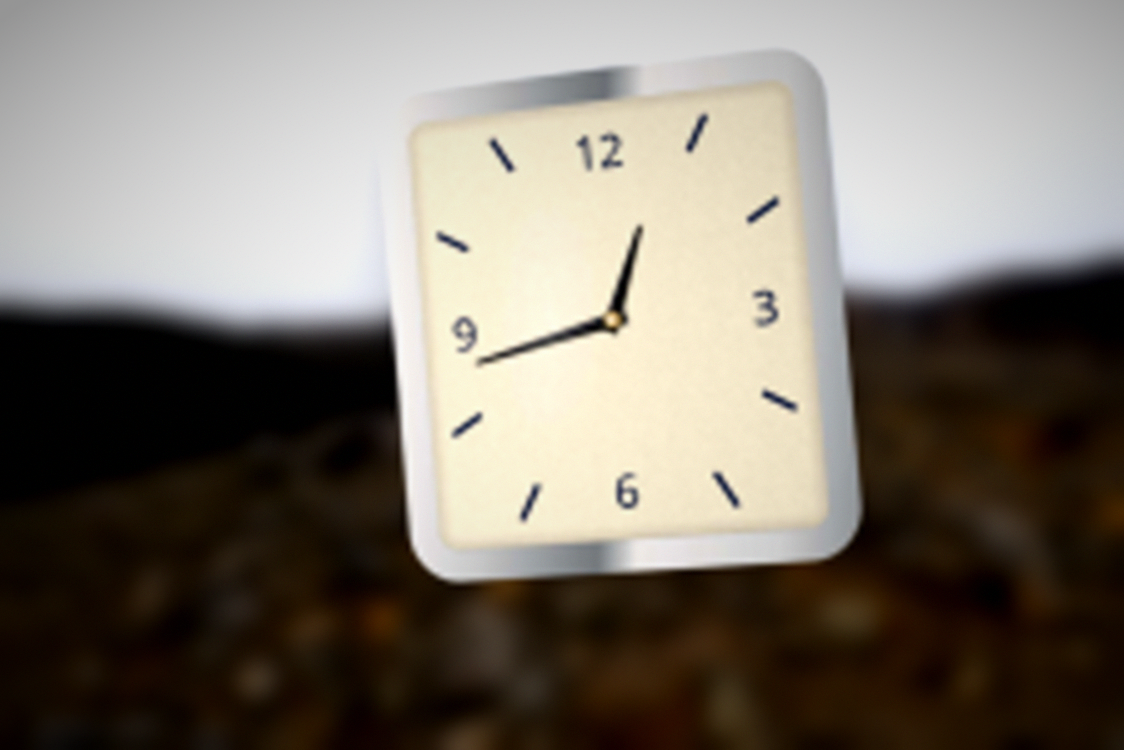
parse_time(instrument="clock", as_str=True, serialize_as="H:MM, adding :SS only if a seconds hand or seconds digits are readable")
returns 12:43
